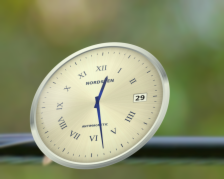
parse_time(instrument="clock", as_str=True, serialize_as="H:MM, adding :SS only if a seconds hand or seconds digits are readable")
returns 12:28
